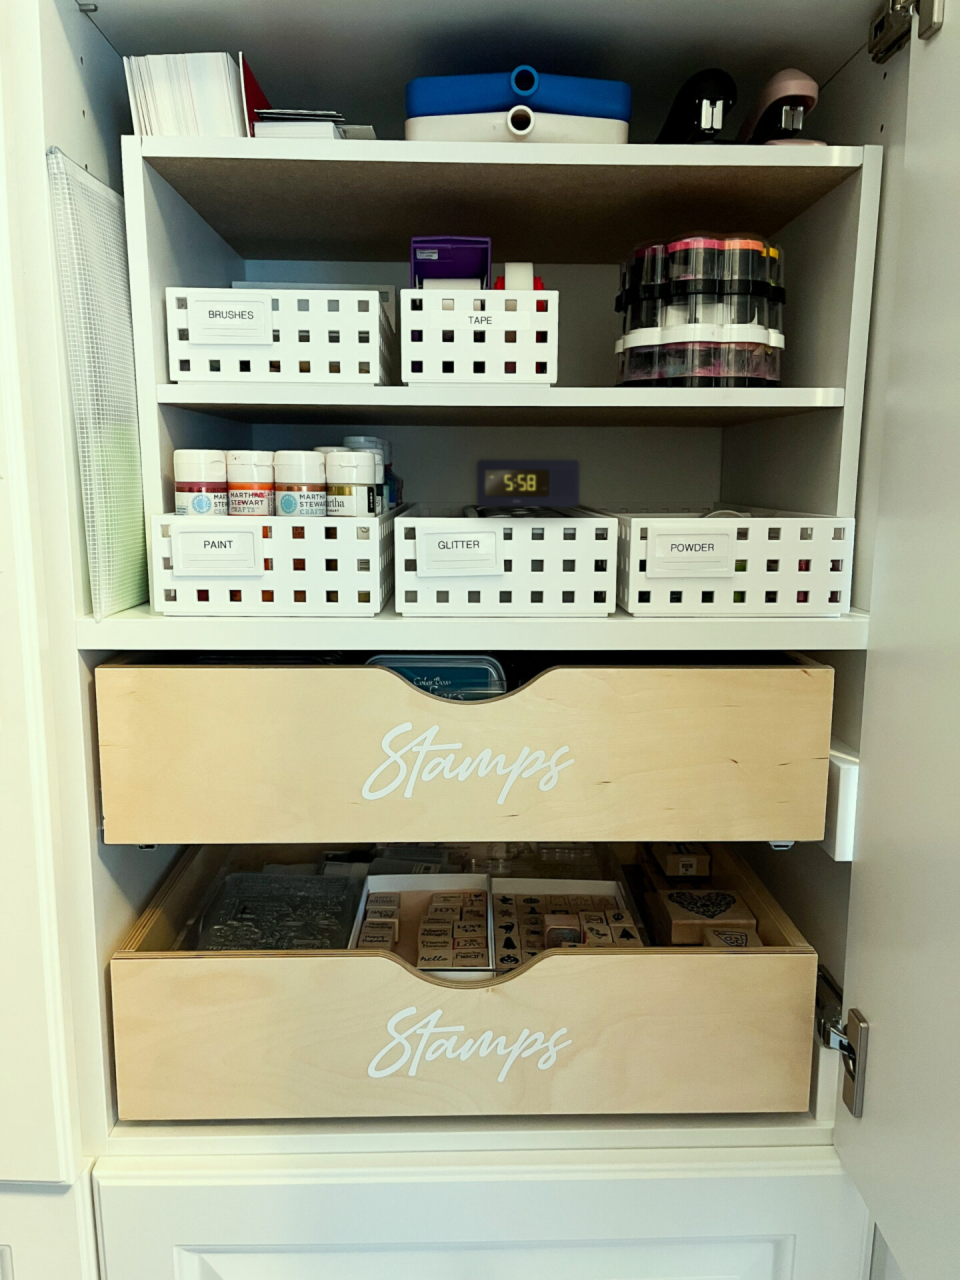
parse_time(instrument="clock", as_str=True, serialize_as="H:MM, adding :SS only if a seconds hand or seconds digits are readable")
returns 5:58
